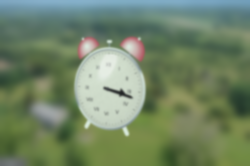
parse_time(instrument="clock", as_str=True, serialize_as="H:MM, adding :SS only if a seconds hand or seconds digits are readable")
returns 3:17
